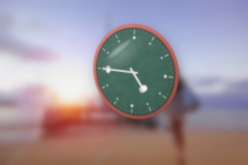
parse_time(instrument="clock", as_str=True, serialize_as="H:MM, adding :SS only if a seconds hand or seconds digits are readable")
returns 4:45
